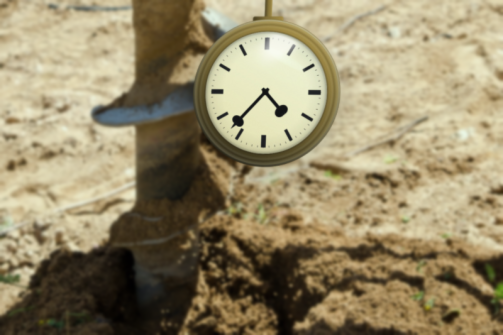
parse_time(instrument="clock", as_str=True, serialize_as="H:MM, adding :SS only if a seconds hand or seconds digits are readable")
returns 4:37
